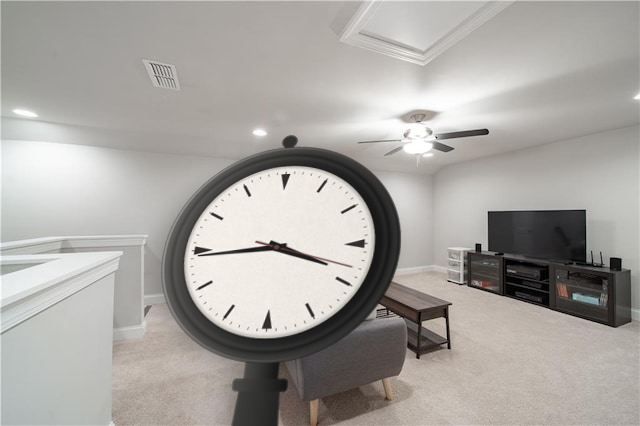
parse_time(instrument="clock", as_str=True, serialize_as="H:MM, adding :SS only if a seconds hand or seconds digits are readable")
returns 3:44:18
